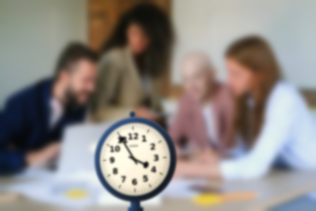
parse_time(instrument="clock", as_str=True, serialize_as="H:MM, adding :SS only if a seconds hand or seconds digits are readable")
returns 3:55
